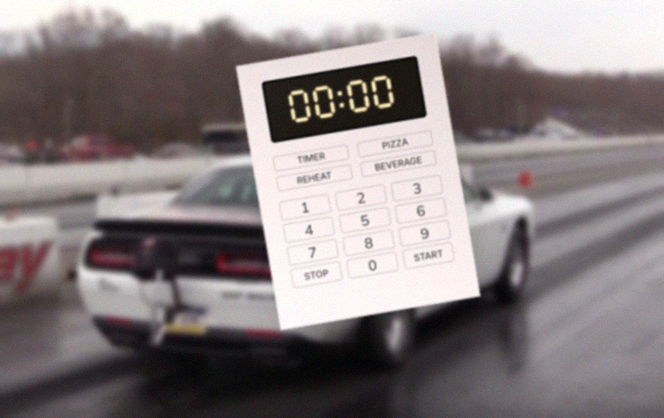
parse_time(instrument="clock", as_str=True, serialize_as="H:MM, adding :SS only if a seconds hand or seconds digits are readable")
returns 0:00
